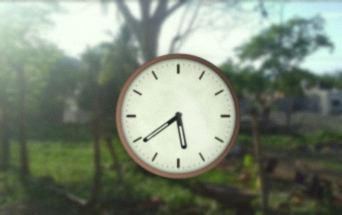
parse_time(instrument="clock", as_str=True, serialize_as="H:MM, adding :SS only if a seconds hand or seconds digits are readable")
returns 5:39
